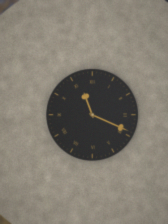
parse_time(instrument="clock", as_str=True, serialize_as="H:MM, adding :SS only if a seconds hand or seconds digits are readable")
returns 11:19
